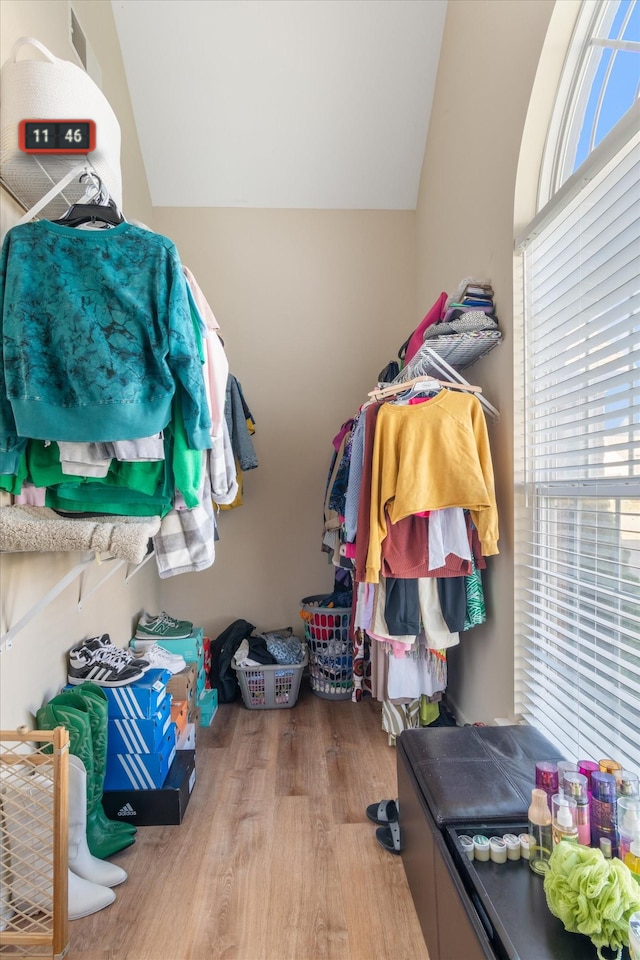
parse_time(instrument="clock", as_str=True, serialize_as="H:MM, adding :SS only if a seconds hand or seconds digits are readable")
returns 11:46
